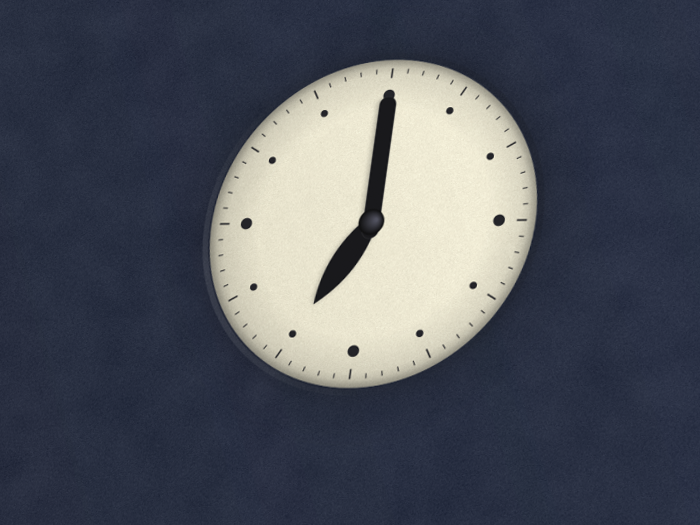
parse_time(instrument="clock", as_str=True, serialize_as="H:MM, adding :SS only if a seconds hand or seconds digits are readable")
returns 7:00
